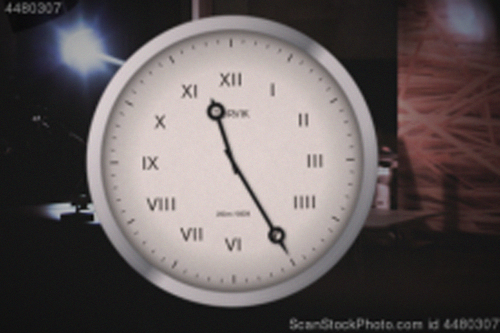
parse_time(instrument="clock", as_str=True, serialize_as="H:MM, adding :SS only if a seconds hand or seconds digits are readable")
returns 11:25
